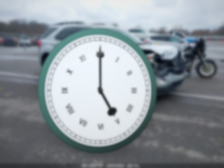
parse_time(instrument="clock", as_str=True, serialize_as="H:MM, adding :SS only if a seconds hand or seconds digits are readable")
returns 5:00
